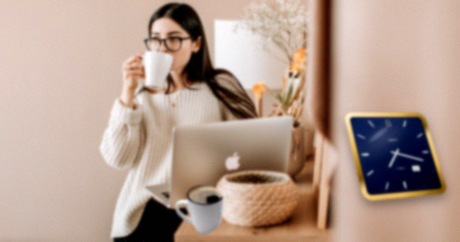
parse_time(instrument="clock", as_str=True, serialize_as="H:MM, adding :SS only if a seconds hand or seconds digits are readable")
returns 7:18
